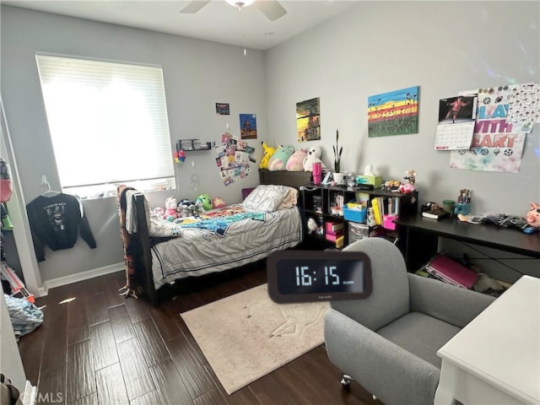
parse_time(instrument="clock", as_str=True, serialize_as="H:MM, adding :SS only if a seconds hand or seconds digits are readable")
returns 16:15
